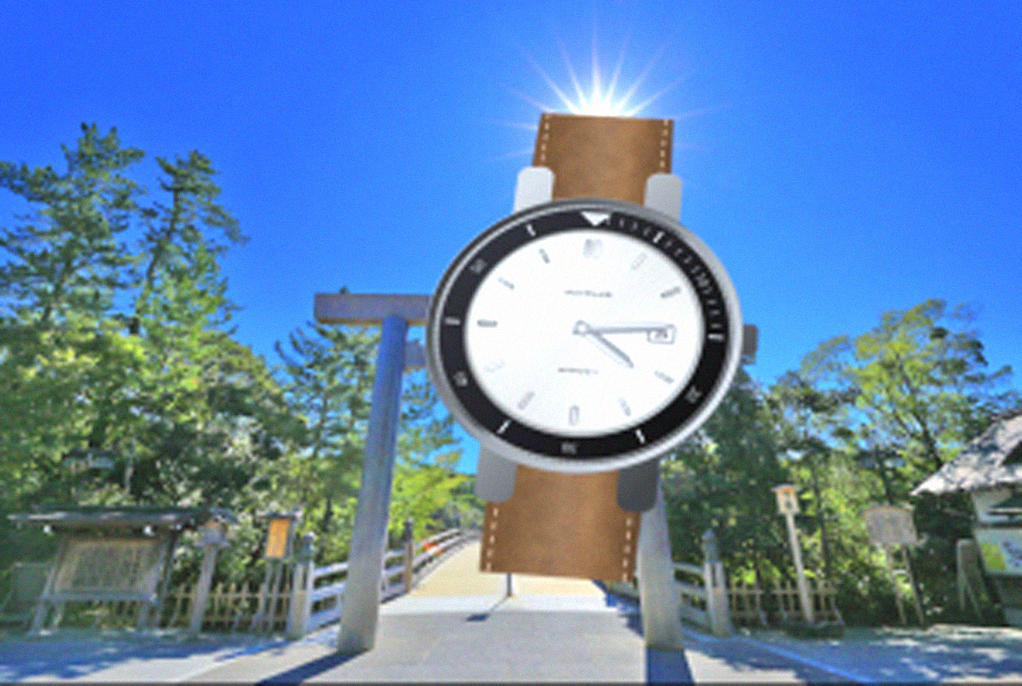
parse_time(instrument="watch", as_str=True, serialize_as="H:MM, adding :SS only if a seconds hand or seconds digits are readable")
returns 4:14
